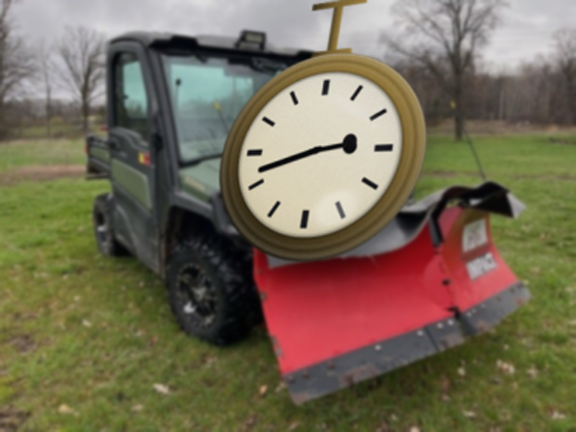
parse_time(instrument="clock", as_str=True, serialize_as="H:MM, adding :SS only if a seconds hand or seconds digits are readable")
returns 2:42
